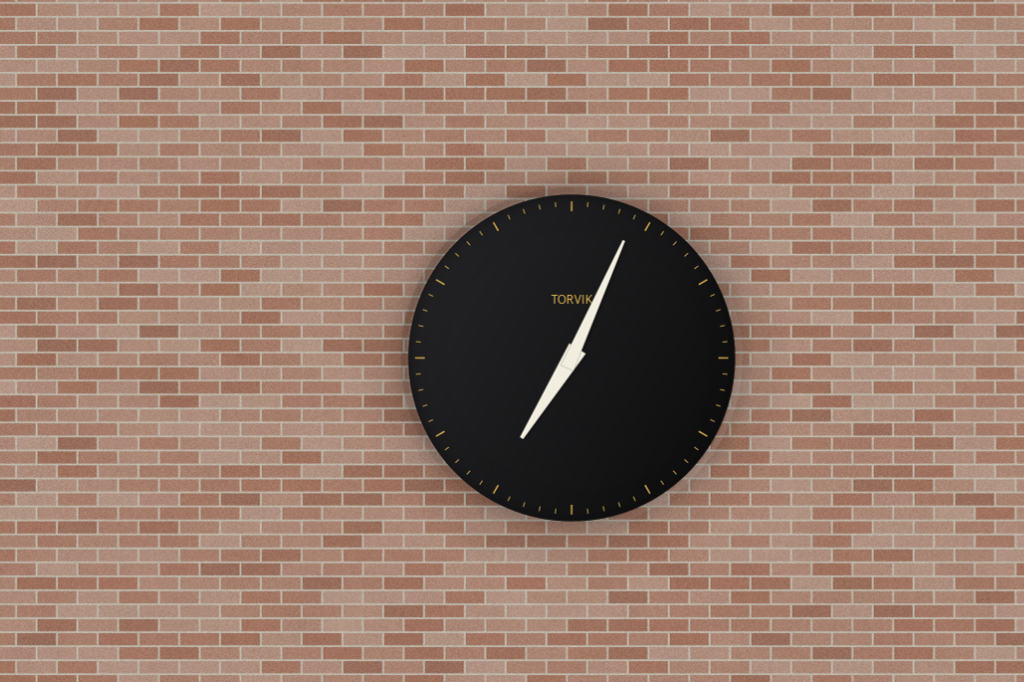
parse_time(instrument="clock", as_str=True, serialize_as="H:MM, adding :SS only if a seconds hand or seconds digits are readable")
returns 7:04
